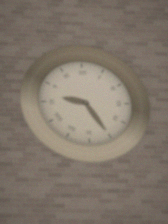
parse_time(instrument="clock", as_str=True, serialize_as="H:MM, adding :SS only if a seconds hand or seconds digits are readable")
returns 9:25
